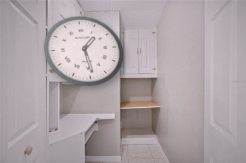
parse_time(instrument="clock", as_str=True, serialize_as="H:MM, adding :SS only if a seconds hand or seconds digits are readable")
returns 1:29
